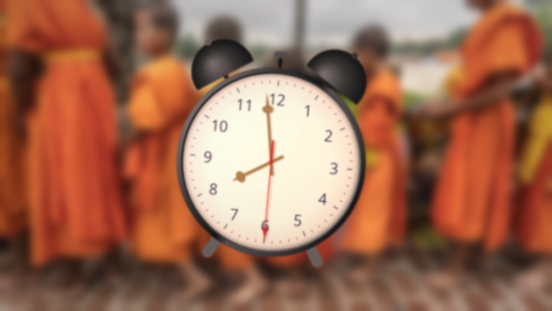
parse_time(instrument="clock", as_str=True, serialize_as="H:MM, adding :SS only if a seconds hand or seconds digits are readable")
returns 7:58:30
